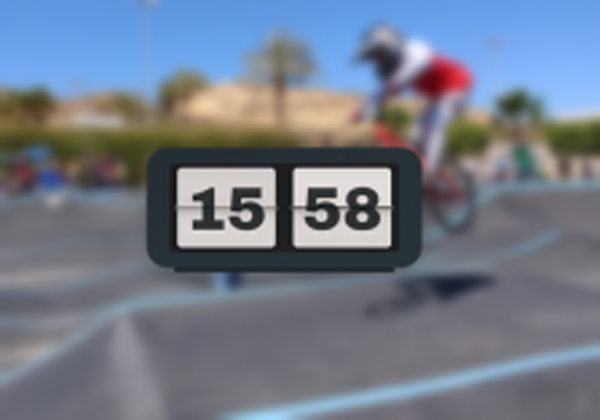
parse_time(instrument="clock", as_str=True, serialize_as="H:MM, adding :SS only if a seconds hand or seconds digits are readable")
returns 15:58
